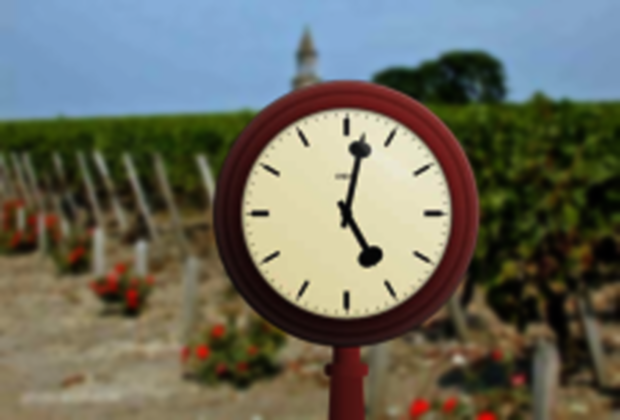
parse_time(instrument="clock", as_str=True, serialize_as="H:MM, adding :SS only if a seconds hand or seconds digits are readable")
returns 5:02
